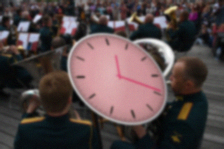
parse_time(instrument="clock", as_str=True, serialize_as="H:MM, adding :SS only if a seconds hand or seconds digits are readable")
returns 12:19
